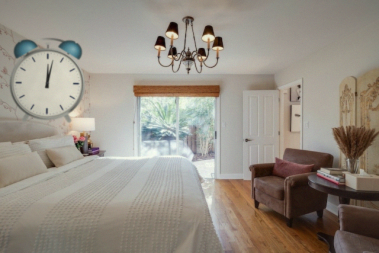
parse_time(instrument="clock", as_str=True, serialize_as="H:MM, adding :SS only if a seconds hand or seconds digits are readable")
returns 12:02
